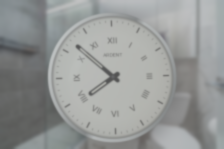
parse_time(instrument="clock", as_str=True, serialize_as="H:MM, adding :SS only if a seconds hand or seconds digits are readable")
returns 7:52
